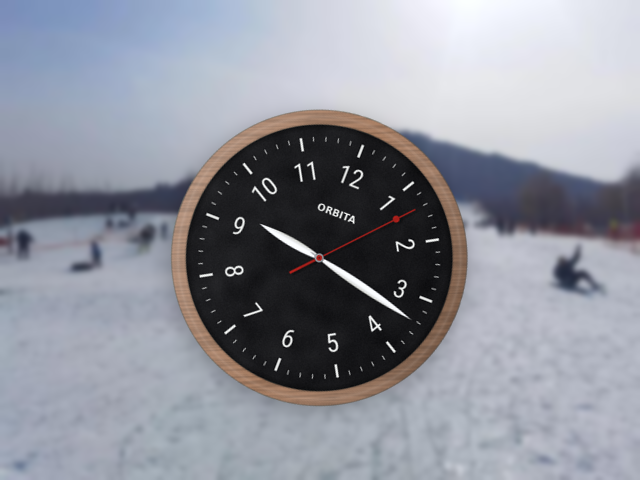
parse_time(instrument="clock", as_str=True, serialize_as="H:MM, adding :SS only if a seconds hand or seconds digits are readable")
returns 9:17:07
